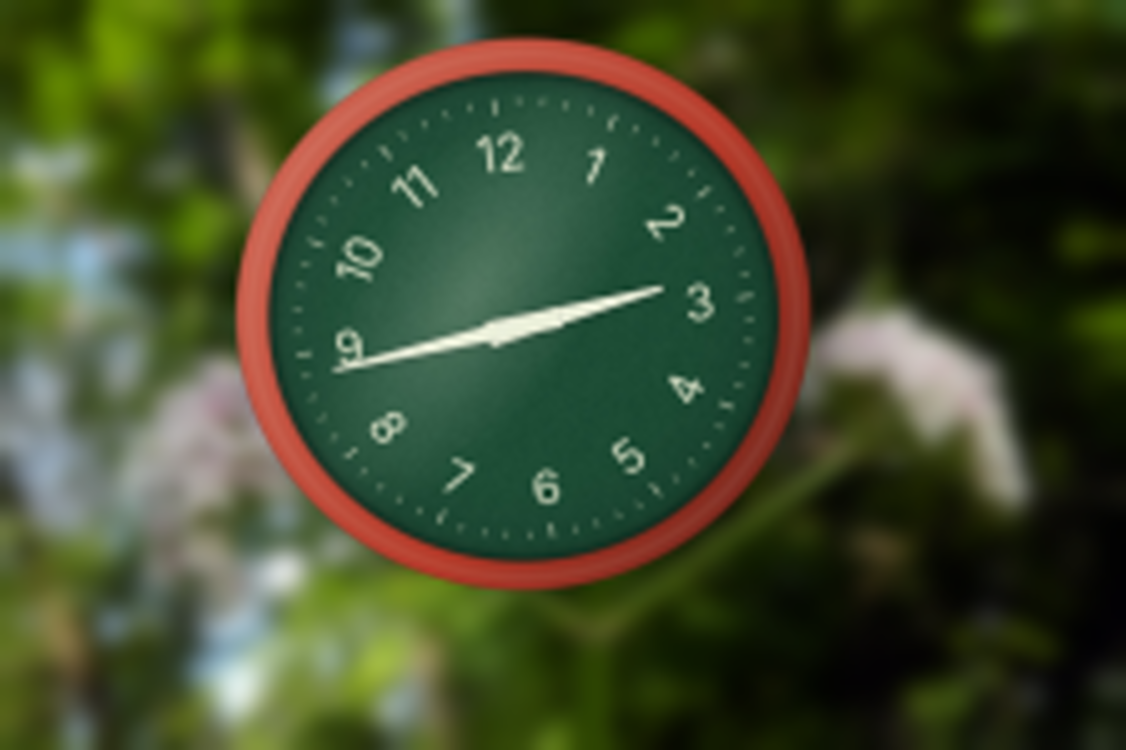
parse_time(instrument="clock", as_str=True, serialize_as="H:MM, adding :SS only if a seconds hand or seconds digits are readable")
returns 2:44
